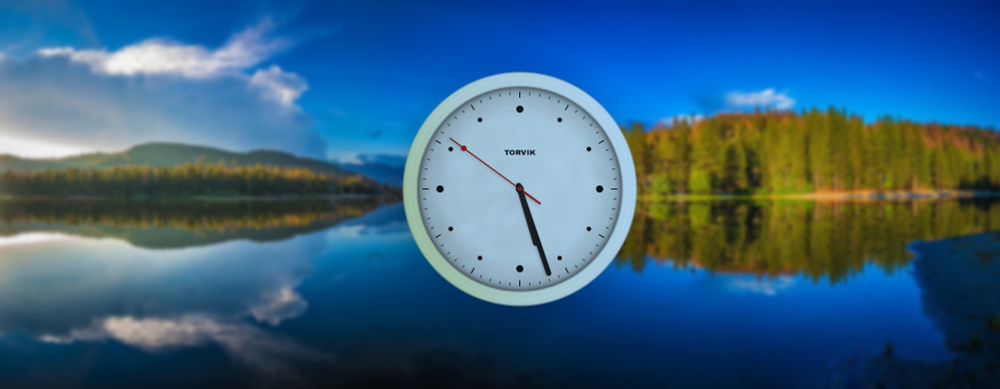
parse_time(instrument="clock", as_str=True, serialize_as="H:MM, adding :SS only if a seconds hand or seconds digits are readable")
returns 5:26:51
